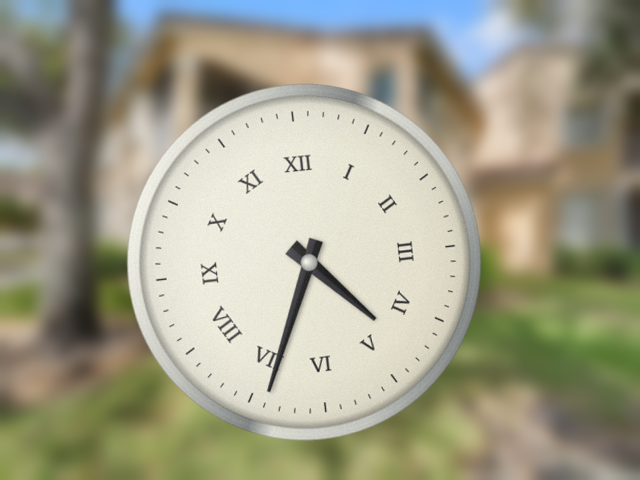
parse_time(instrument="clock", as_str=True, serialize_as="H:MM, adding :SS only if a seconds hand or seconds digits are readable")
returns 4:34
